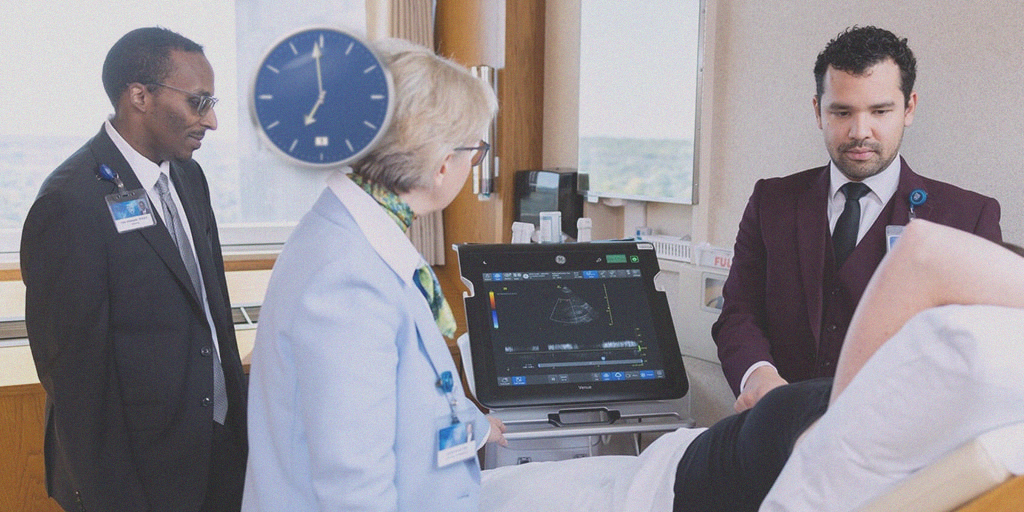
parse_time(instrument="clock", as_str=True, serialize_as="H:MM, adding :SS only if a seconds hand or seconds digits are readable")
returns 6:59
